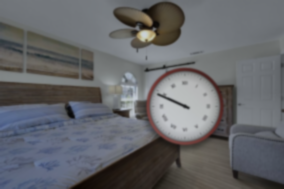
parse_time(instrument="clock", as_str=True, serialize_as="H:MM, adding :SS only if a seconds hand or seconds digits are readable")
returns 9:49
